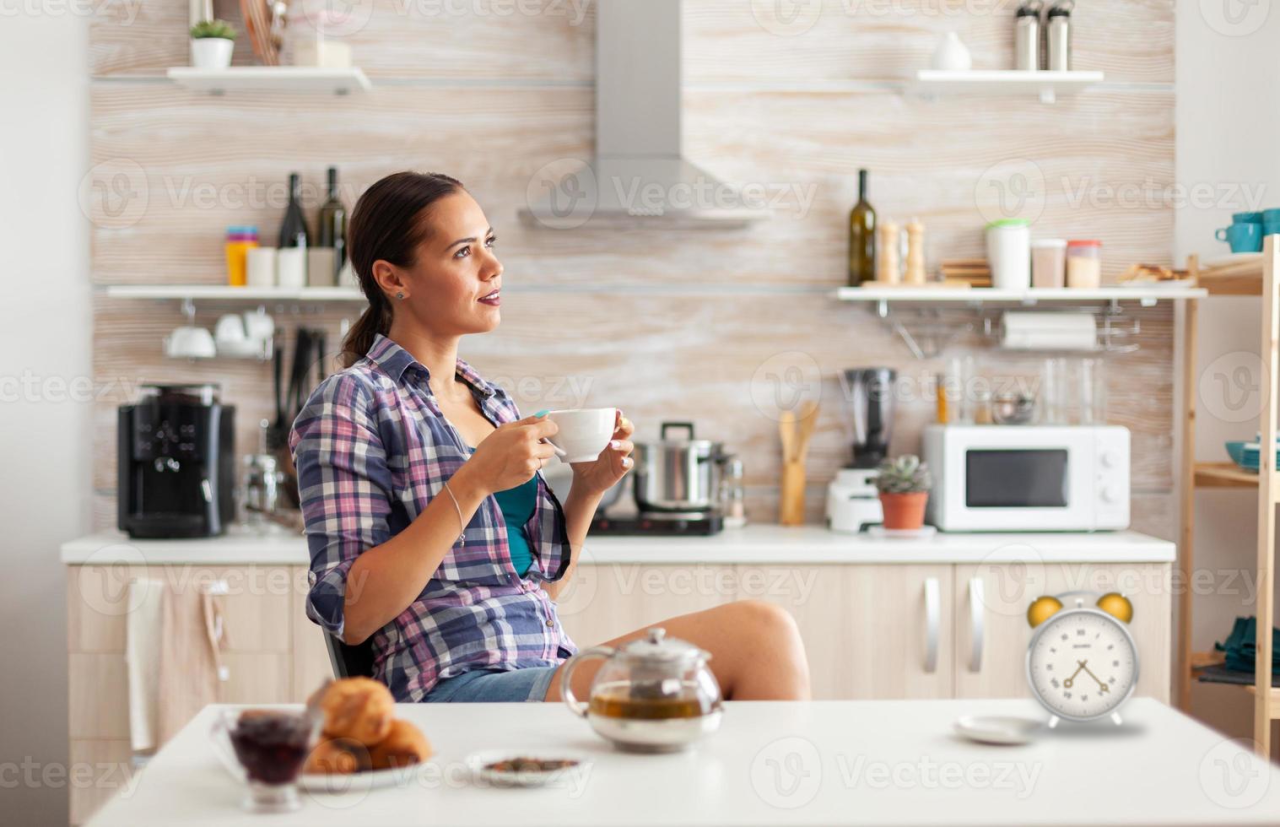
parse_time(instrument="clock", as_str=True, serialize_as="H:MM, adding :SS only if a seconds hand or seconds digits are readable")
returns 7:23
